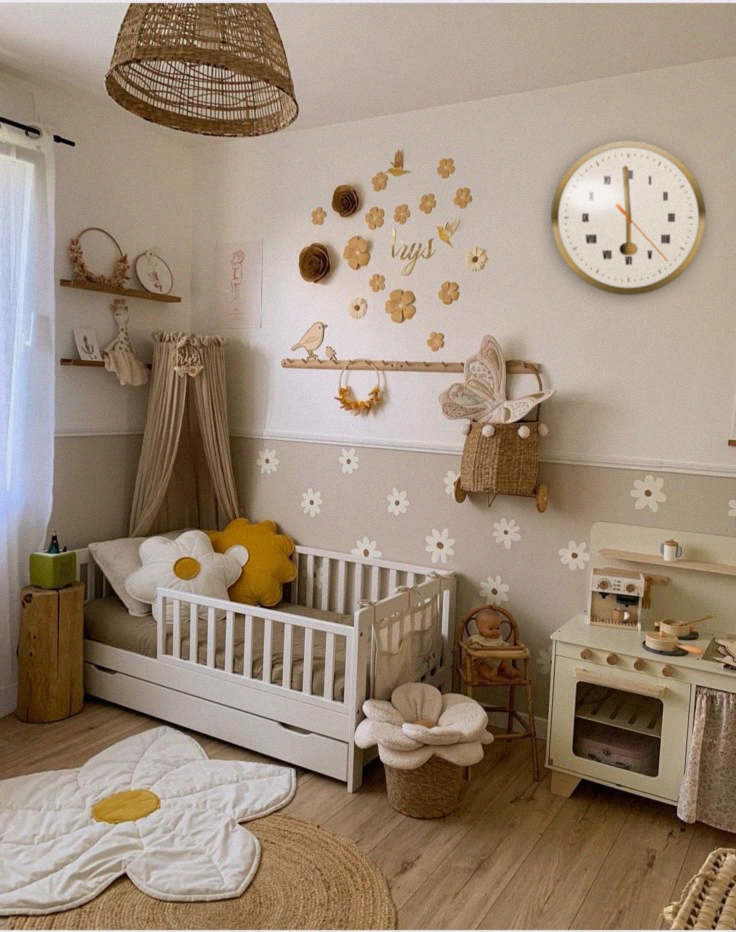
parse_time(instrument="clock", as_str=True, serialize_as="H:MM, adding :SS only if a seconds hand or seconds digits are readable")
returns 5:59:23
